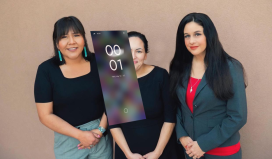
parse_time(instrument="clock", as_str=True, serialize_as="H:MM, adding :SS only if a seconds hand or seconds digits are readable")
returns 0:01
